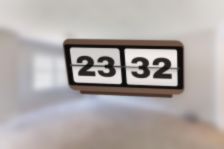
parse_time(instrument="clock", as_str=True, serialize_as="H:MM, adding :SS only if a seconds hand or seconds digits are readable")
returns 23:32
